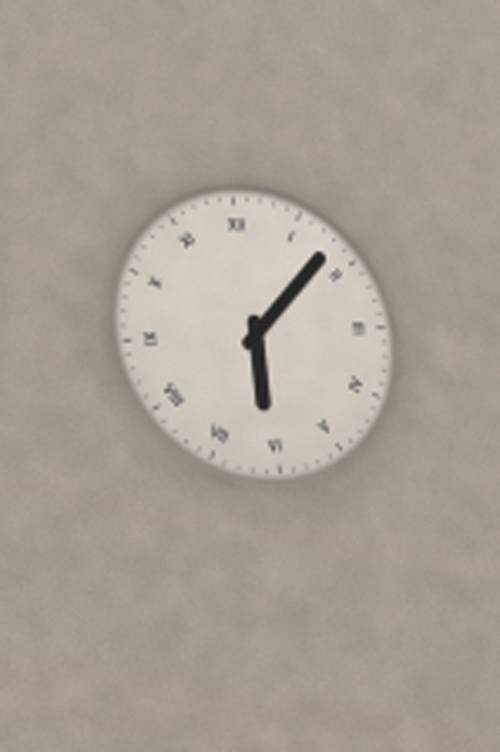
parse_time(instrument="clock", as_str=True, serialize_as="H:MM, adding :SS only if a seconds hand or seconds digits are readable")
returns 6:08
